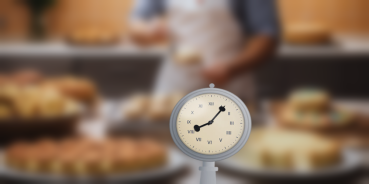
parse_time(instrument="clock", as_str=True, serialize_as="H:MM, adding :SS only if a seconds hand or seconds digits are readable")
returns 8:06
